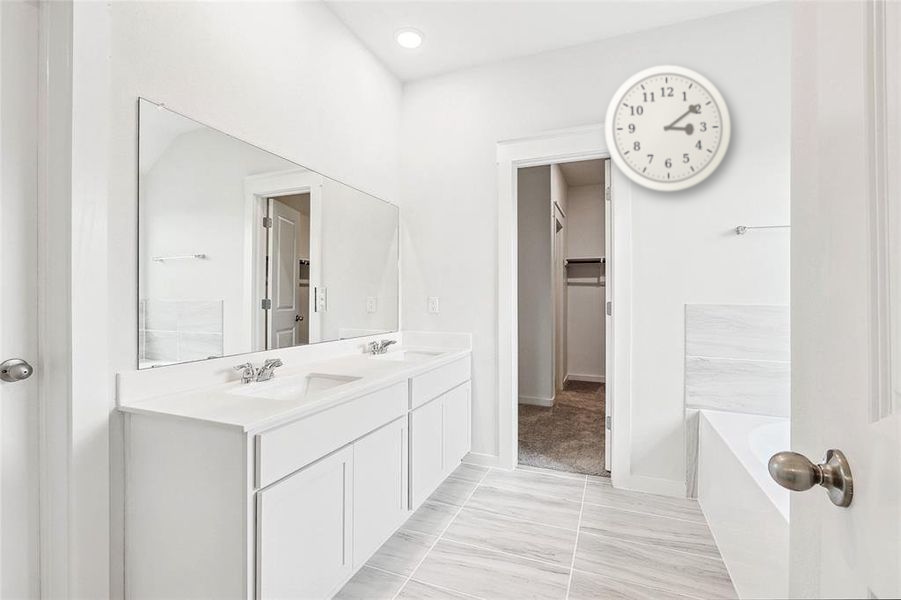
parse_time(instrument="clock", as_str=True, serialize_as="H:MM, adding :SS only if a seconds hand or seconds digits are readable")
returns 3:09
